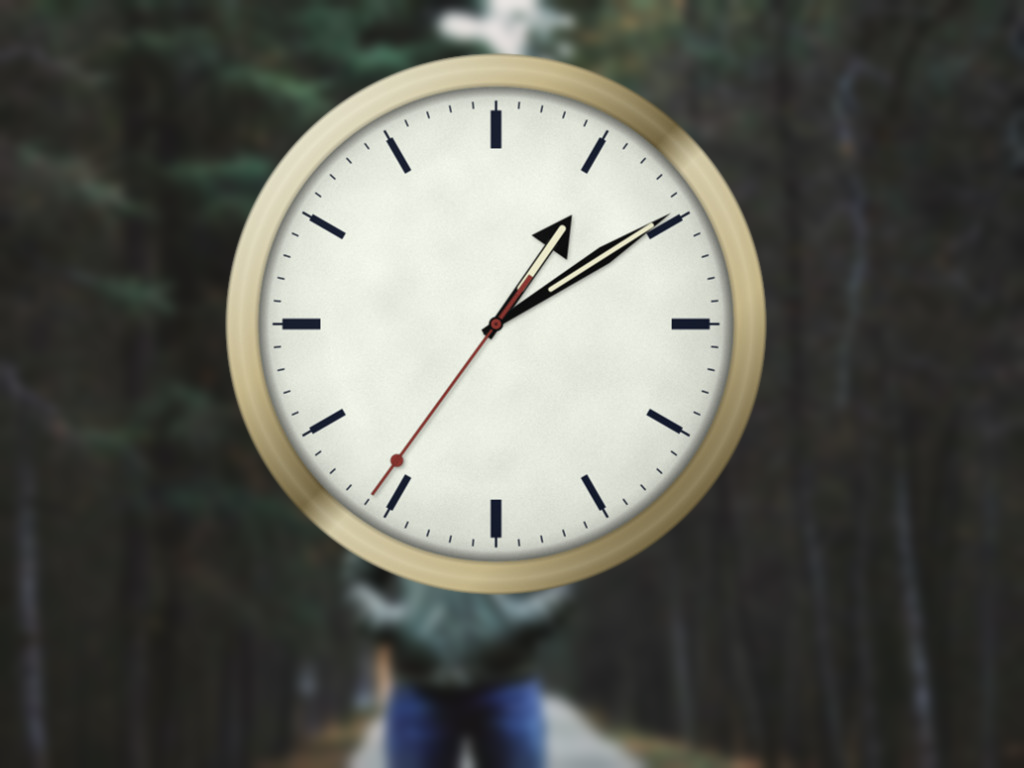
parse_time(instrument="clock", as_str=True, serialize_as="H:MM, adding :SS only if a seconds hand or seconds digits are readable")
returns 1:09:36
